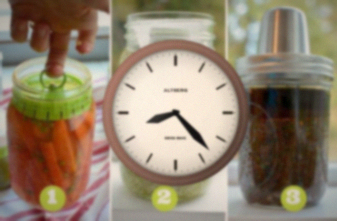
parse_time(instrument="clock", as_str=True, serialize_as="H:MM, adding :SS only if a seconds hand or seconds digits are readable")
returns 8:23
